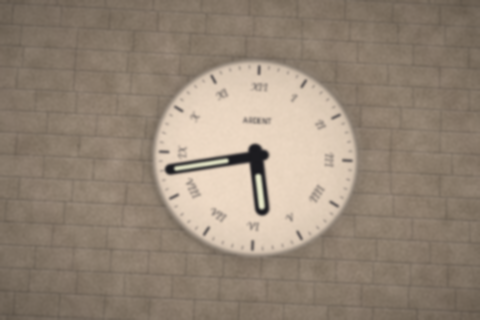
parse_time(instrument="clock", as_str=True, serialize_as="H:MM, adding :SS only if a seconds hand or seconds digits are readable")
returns 5:43
